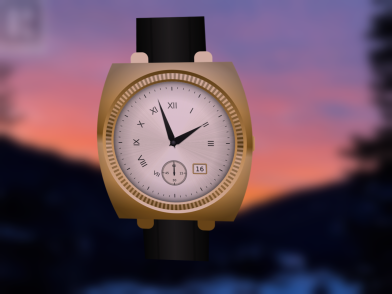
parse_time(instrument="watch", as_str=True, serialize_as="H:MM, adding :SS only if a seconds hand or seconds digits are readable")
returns 1:57
